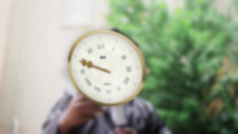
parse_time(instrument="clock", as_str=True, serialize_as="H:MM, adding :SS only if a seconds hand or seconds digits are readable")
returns 9:49
